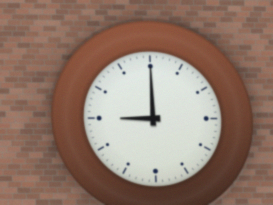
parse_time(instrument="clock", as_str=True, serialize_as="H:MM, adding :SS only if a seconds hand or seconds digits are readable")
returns 9:00
